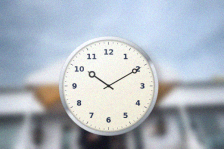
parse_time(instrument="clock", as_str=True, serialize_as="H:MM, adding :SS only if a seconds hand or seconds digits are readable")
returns 10:10
